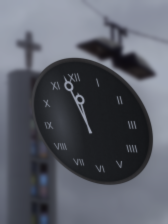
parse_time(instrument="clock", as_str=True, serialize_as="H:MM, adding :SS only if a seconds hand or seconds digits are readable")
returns 11:58
